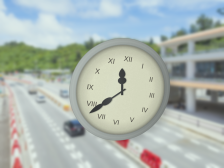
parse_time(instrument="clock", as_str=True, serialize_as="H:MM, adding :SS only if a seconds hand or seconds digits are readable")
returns 11:38
